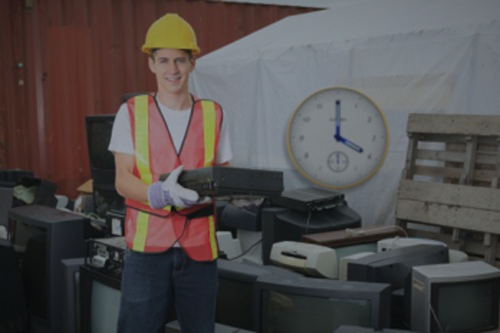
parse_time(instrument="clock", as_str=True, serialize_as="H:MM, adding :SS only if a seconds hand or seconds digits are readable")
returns 4:00
